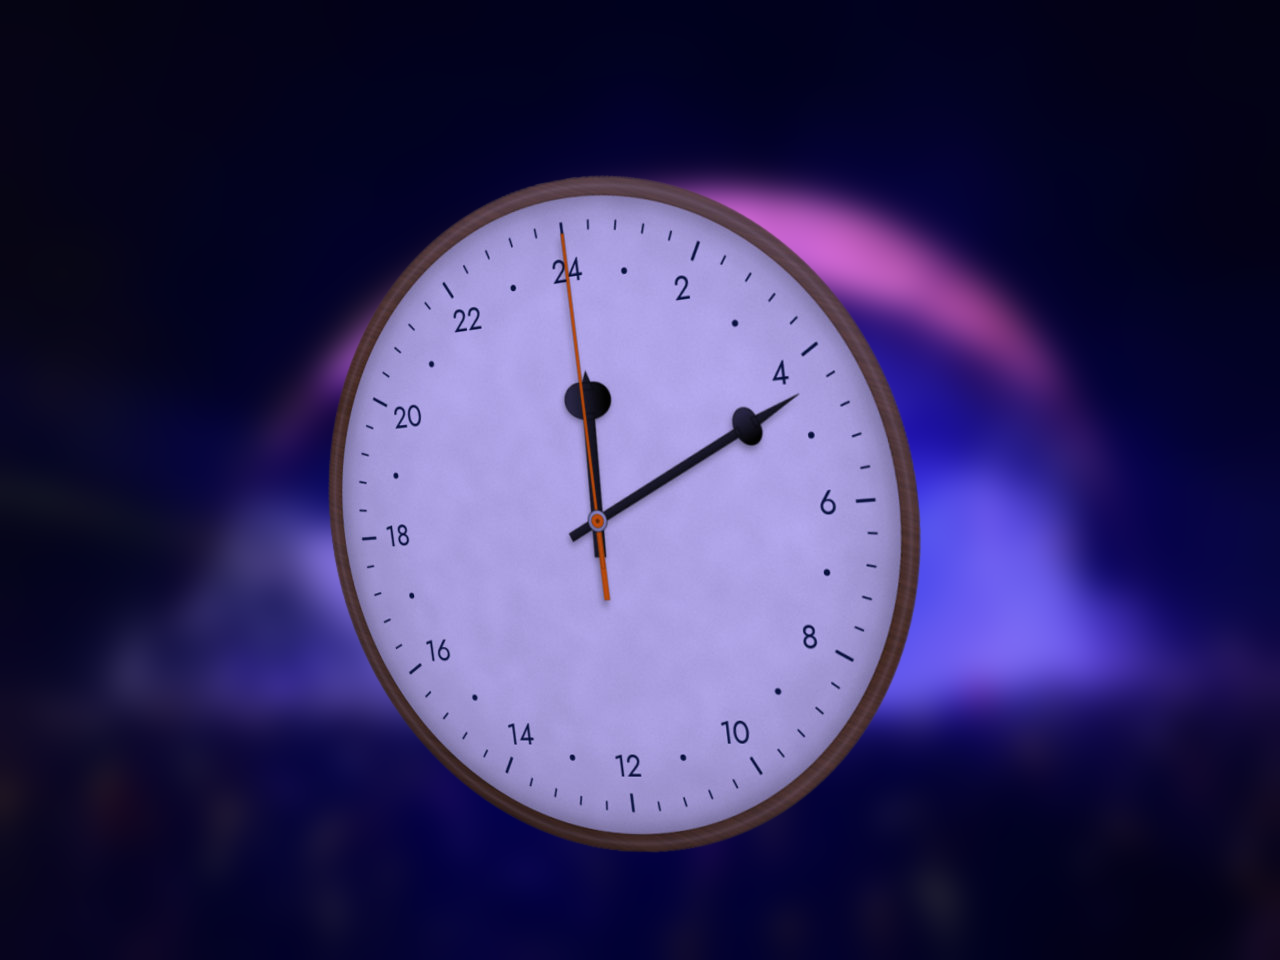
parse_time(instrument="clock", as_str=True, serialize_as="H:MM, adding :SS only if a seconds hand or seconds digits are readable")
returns 0:11:00
